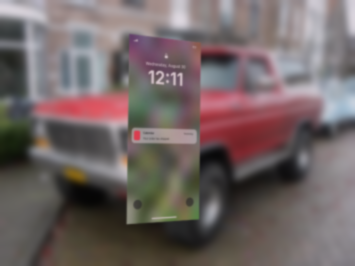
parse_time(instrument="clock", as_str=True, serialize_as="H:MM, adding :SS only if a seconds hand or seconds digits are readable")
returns 12:11
